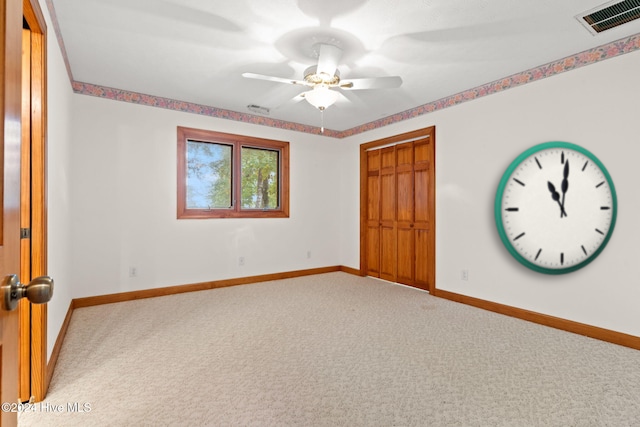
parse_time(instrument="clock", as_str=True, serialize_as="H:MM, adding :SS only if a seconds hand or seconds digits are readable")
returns 11:01
